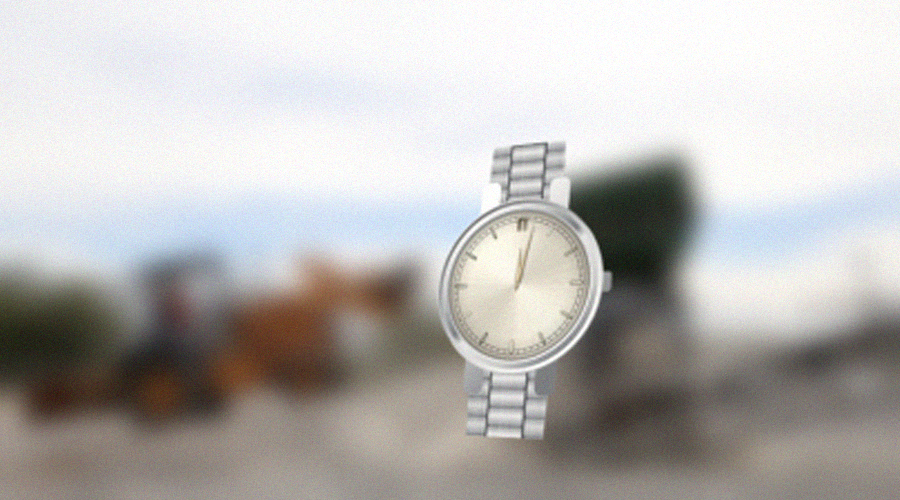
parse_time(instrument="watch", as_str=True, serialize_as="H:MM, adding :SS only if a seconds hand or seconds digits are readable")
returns 12:02
